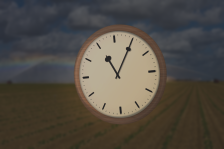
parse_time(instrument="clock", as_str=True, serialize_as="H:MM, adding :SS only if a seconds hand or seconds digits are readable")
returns 11:05
